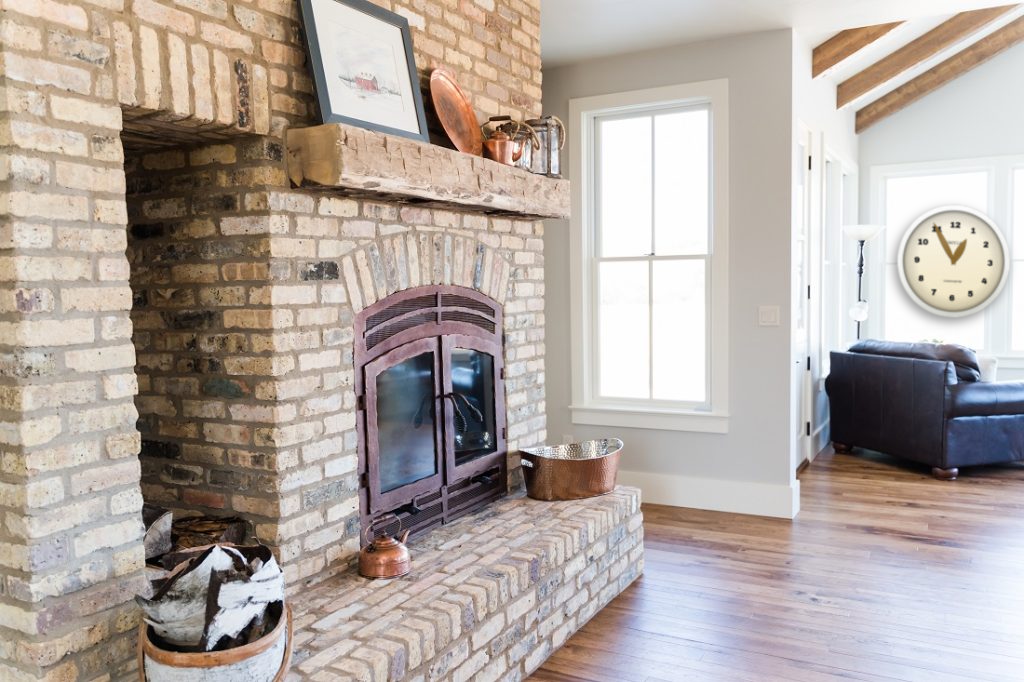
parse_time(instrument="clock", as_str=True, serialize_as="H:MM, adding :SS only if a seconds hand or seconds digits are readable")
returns 12:55
